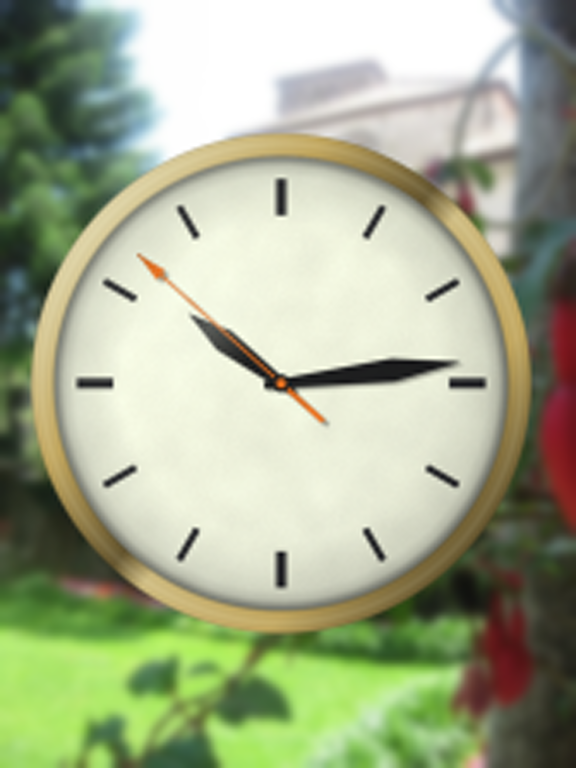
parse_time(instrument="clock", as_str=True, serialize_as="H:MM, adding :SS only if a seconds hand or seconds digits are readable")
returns 10:13:52
